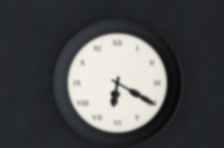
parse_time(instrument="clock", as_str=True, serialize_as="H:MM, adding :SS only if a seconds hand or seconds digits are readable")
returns 6:20
